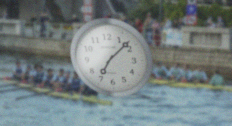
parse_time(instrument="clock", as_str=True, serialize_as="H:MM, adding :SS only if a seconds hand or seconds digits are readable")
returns 7:08
